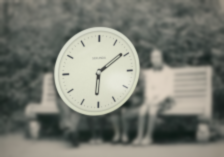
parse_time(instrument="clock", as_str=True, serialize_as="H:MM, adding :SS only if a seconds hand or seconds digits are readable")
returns 6:09
